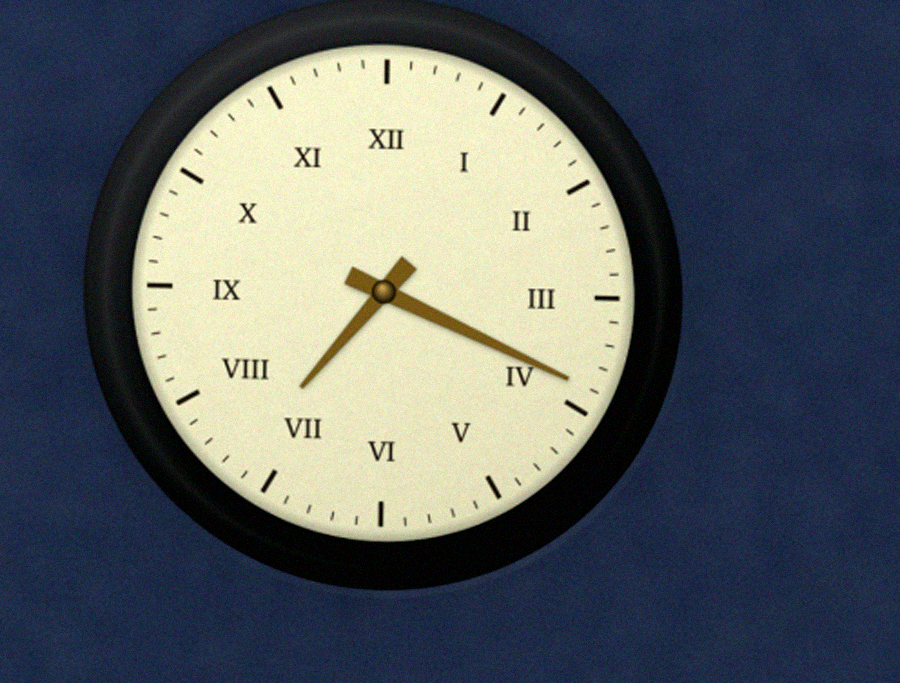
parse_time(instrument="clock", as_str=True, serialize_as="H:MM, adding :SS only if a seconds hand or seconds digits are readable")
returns 7:19
